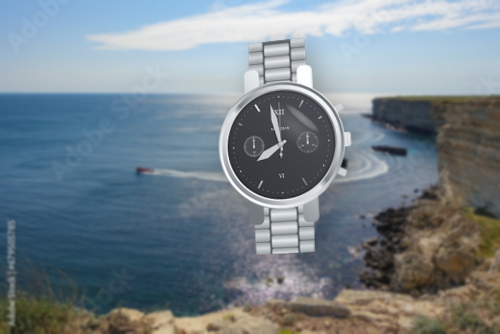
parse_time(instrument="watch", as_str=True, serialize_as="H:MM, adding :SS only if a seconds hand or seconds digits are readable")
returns 7:58
